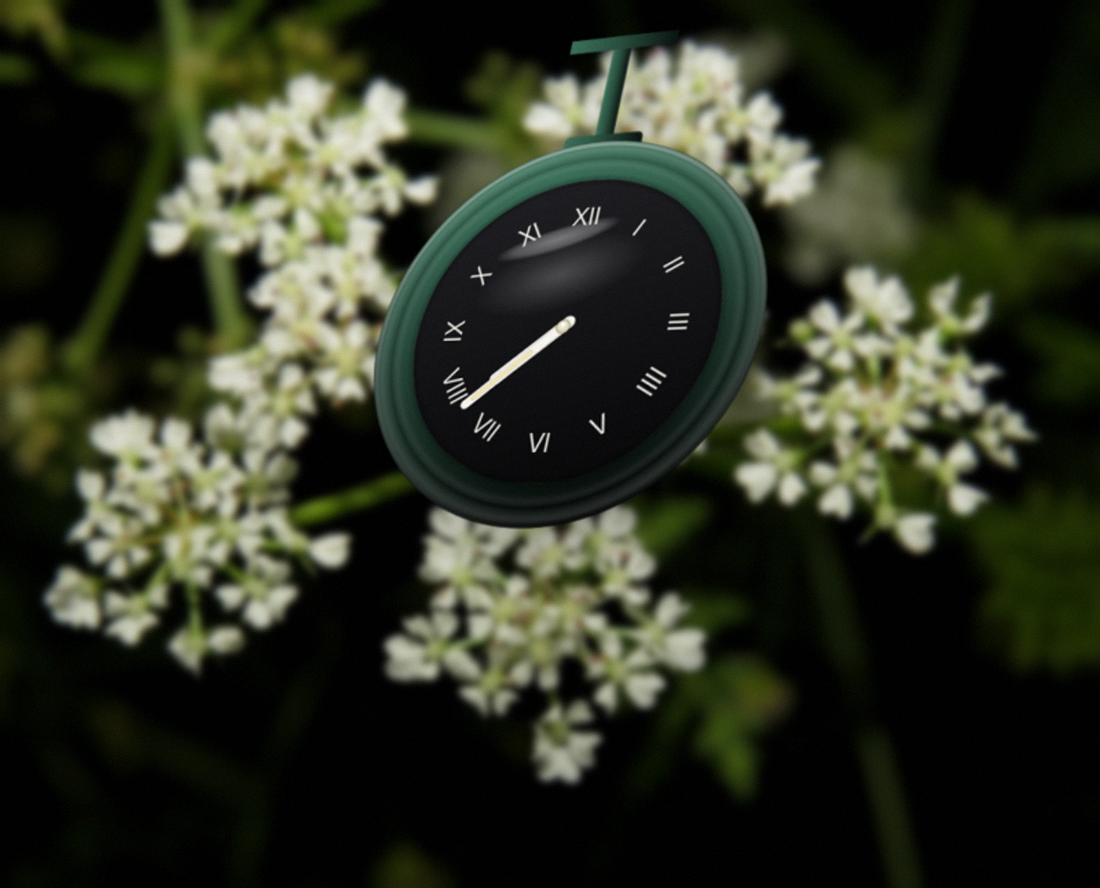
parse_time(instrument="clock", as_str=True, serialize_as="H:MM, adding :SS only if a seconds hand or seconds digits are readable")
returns 7:38
